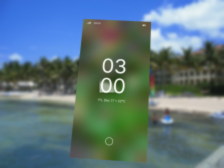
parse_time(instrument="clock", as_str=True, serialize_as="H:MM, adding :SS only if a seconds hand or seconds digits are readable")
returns 3:00
